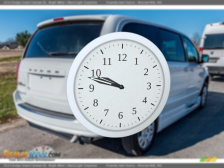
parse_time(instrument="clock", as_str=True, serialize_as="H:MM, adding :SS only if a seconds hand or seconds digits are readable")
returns 9:48
